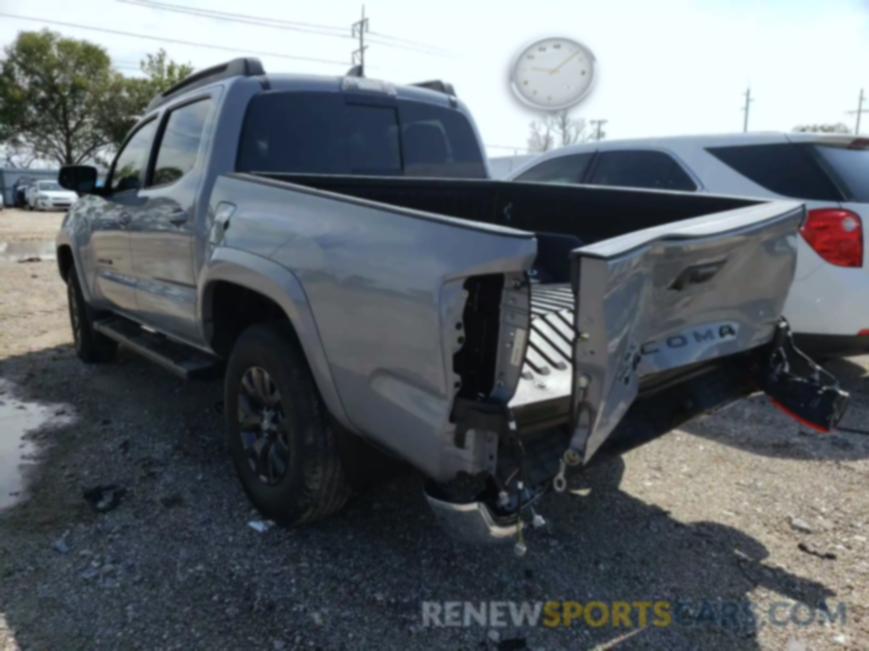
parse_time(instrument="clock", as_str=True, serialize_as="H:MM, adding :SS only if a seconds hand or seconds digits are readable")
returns 9:07
